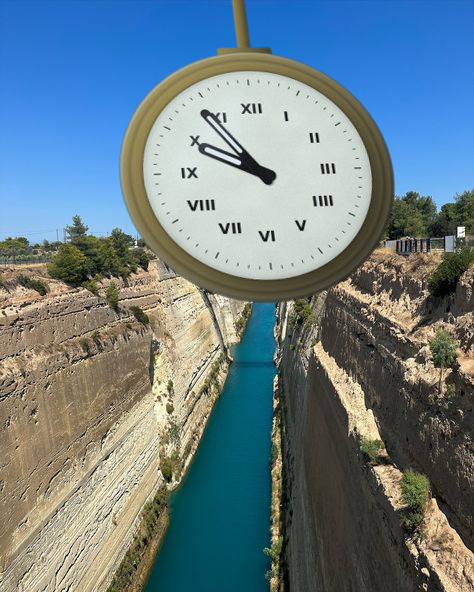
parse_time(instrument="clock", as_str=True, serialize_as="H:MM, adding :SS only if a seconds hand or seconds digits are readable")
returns 9:54
